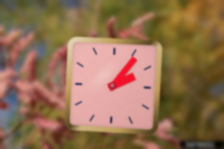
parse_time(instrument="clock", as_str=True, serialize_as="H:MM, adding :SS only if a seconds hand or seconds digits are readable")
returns 2:06
